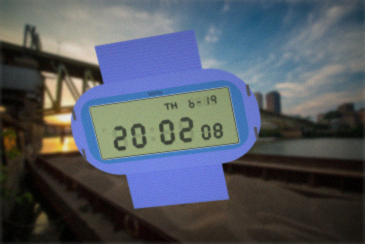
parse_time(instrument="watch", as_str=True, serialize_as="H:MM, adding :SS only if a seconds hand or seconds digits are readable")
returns 20:02:08
